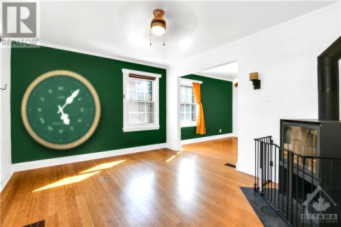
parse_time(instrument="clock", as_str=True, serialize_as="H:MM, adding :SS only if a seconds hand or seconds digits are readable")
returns 5:07
